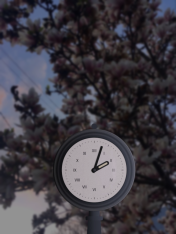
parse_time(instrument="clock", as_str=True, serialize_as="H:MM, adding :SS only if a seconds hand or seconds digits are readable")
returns 2:03
